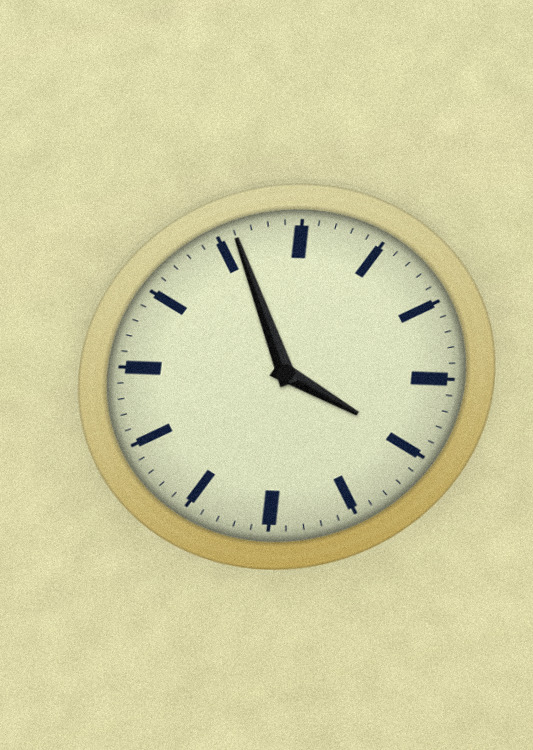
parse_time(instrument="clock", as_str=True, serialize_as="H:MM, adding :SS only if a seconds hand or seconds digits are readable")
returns 3:56
